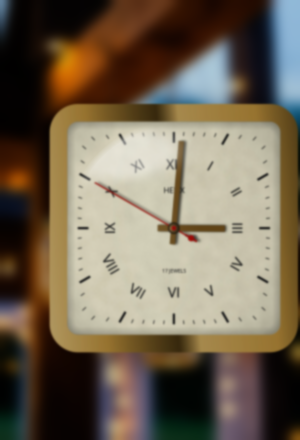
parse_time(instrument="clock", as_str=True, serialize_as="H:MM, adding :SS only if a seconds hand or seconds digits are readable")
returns 3:00:50
